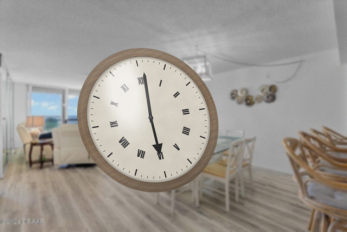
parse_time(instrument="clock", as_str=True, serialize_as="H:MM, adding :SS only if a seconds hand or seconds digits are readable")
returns 6:01
